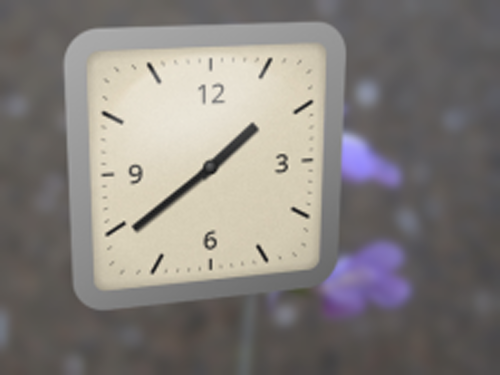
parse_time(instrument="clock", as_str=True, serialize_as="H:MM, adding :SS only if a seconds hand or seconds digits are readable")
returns 1:39
